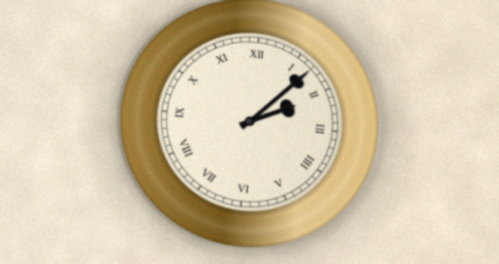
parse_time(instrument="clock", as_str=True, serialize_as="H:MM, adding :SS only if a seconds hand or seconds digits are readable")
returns 2:07
